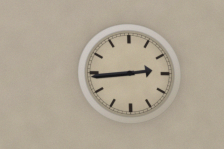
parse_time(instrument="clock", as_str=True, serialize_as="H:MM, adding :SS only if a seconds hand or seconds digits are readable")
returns 2:44
